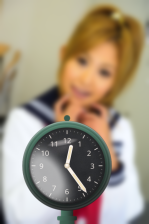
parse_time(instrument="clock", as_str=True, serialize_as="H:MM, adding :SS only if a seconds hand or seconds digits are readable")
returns 12:24
